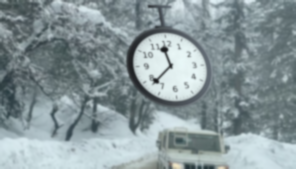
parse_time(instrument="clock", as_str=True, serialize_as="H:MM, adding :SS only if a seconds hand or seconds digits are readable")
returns 11:38
